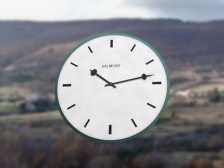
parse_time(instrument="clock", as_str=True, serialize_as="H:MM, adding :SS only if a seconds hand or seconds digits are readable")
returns 10:13
